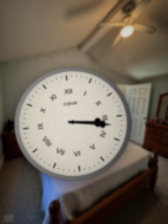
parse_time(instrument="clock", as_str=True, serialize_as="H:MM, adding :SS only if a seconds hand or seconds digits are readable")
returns 3:17
